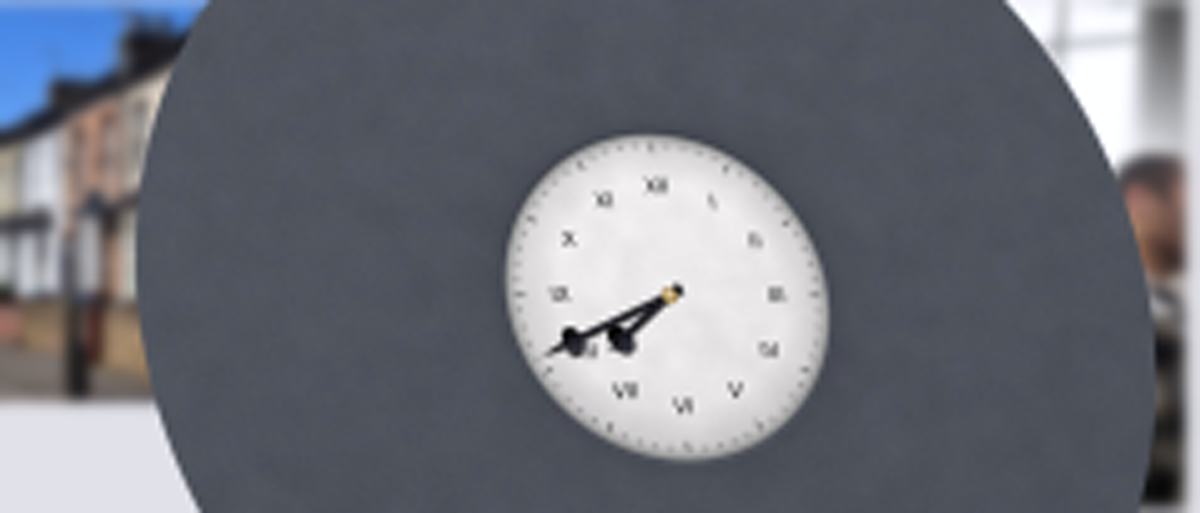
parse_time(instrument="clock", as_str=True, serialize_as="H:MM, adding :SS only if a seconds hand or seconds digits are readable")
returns 7:41
